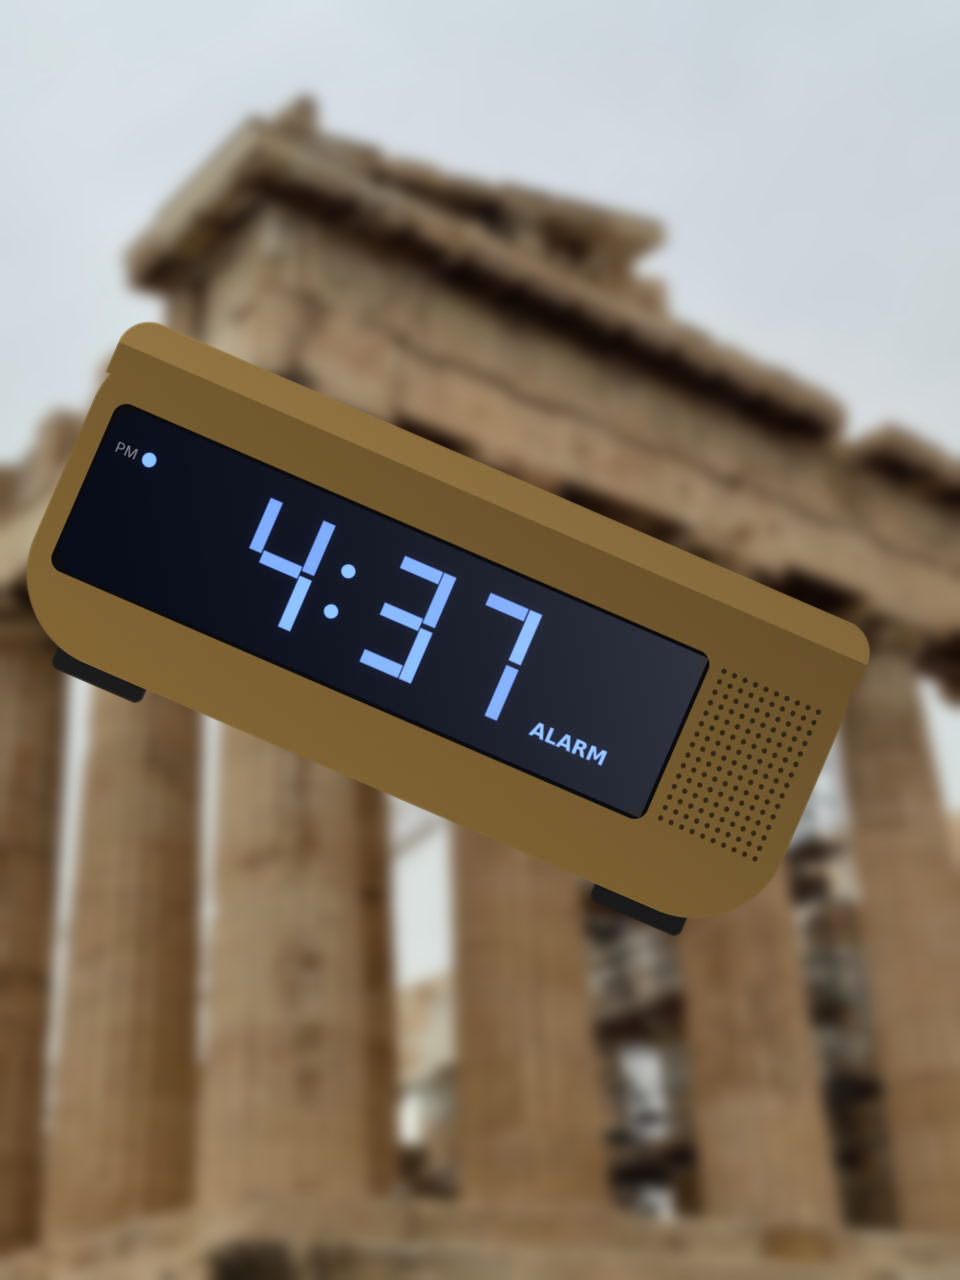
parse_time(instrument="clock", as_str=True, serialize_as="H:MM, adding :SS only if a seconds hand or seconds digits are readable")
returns 4:37
